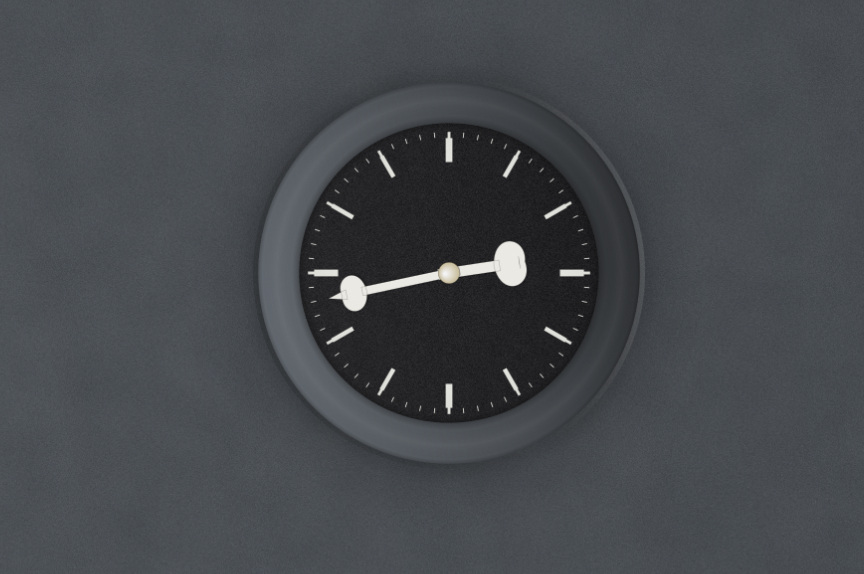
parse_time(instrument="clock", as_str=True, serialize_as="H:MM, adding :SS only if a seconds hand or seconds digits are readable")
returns 2:43
